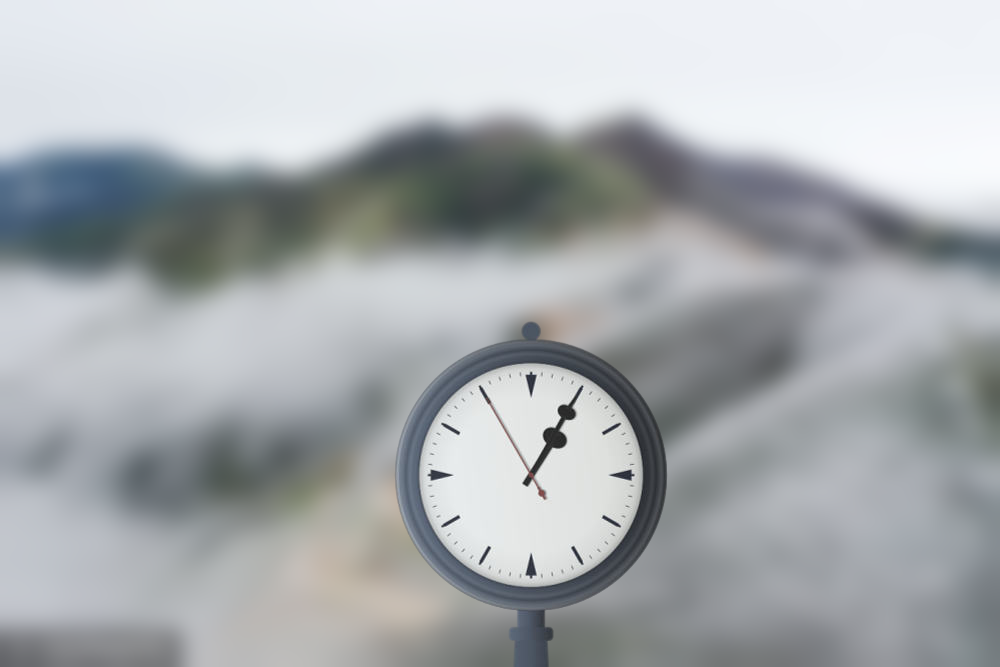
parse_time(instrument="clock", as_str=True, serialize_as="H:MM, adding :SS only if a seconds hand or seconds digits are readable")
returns 1:04:55
